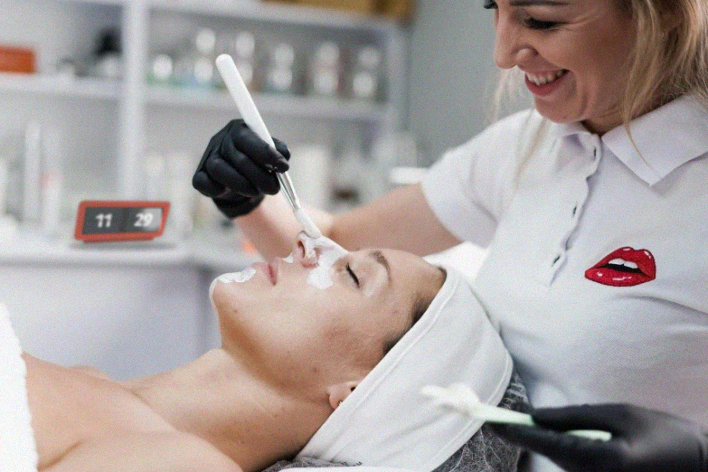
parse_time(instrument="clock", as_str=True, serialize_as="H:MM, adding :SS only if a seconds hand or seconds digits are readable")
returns 11:29
